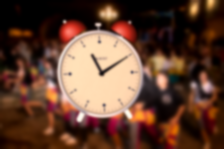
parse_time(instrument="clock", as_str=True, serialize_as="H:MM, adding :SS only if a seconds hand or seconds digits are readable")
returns 11:10
